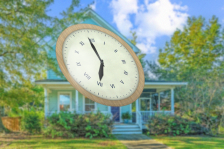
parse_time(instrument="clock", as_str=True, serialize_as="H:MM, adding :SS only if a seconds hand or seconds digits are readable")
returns 6:59
